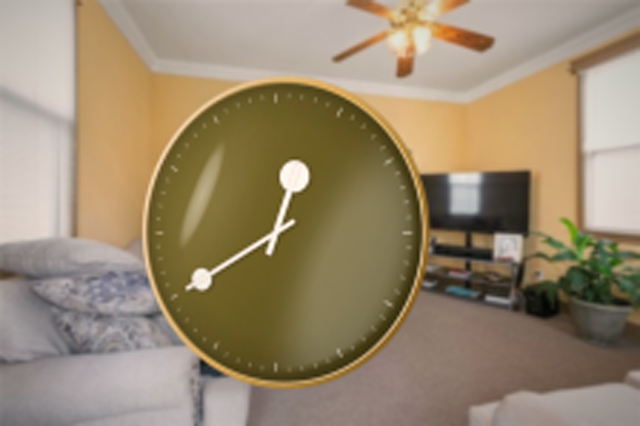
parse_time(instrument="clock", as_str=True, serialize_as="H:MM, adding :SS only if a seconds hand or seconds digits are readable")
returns 12:40
